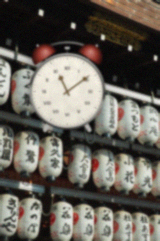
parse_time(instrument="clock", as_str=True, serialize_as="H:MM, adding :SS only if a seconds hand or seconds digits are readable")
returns 11:09
